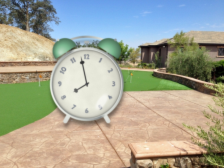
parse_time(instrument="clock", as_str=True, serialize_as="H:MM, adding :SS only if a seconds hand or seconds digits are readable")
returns 7:58
